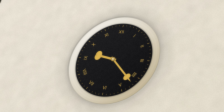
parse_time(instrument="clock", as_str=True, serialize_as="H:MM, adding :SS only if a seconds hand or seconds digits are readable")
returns 9:22
